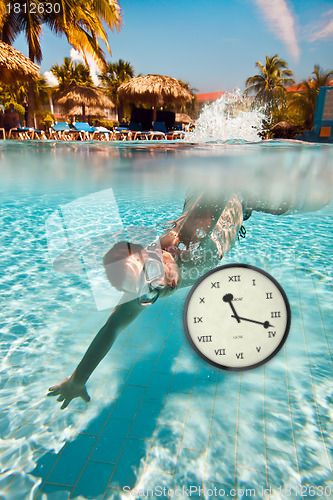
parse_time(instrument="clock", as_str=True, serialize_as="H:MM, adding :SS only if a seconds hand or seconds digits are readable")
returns 11:18
